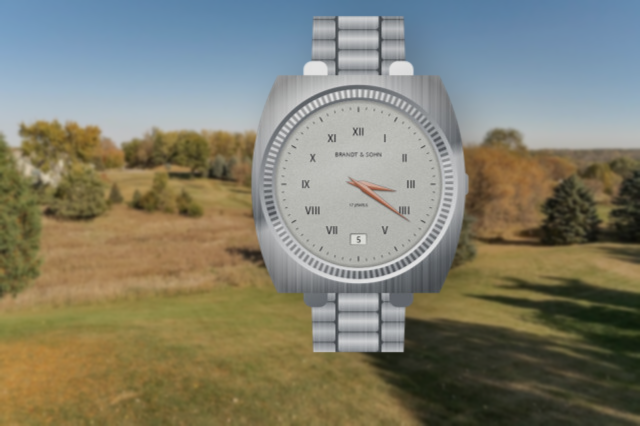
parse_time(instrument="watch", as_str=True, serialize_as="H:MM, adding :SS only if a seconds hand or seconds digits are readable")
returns 3:21
